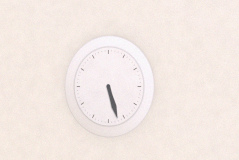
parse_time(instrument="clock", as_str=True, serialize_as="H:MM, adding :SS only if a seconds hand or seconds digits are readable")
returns 5:27
